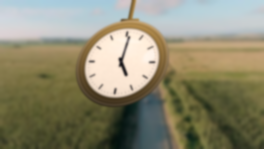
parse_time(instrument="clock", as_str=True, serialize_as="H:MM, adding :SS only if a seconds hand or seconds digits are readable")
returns 5:01
